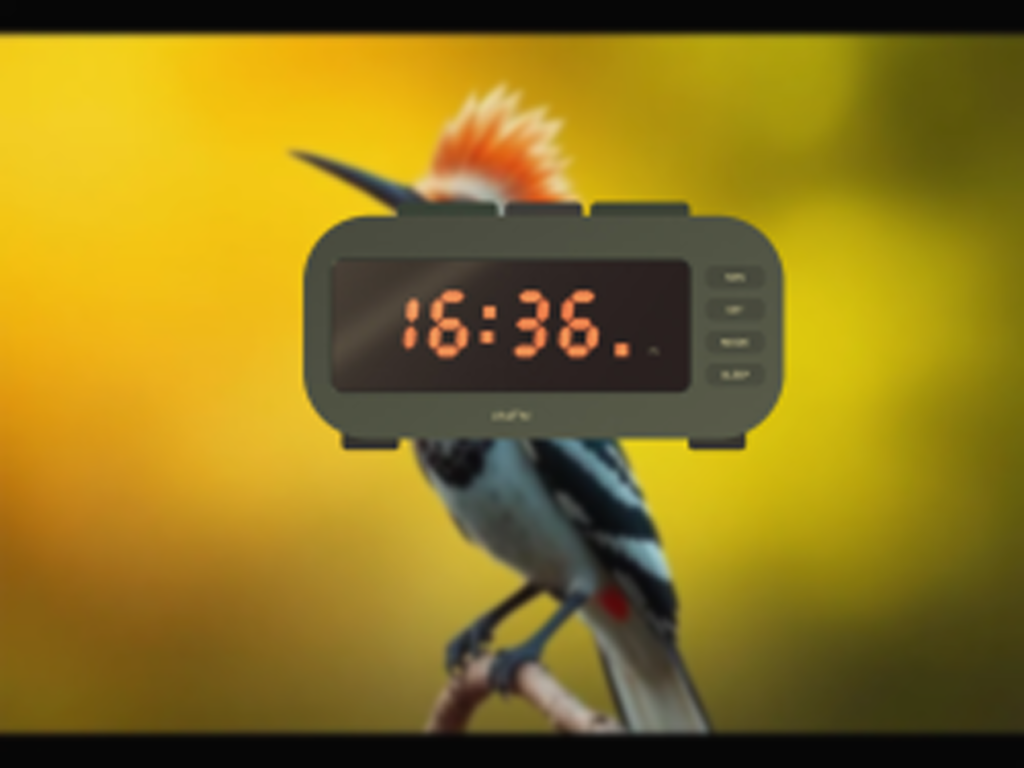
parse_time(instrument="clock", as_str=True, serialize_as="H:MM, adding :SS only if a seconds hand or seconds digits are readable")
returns 16:36
